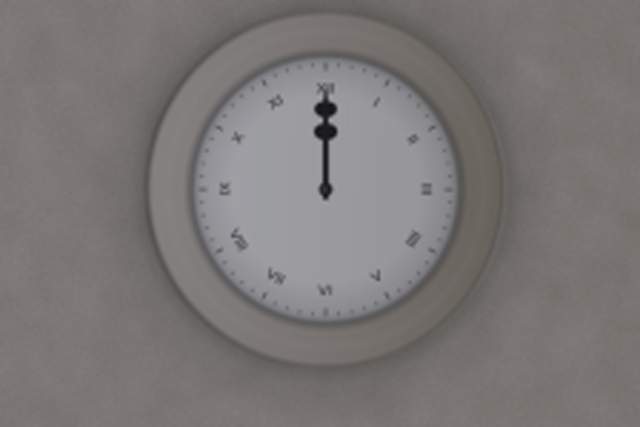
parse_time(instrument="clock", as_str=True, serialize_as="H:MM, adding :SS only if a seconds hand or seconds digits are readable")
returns 12:00
